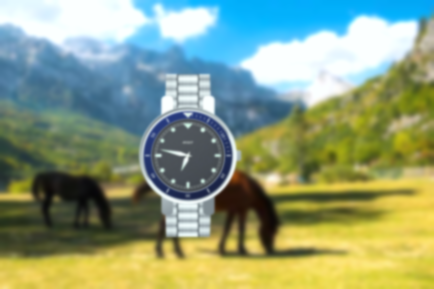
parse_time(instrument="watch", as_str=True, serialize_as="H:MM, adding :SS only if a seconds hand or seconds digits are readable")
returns 6:47
